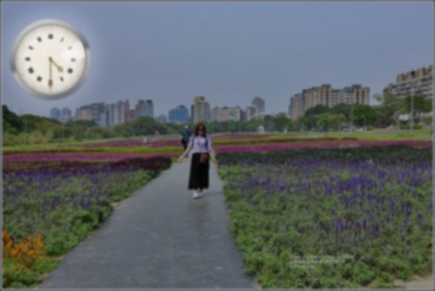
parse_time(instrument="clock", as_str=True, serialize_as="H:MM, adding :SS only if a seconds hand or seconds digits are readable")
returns 4:30
